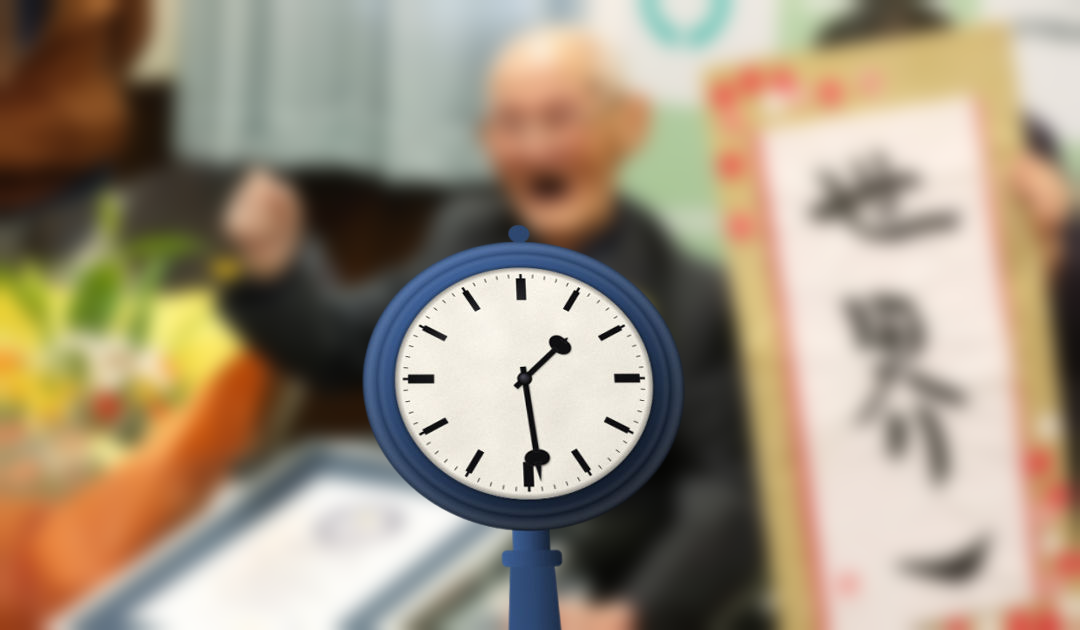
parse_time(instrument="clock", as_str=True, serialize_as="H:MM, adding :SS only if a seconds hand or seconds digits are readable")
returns 1:29
